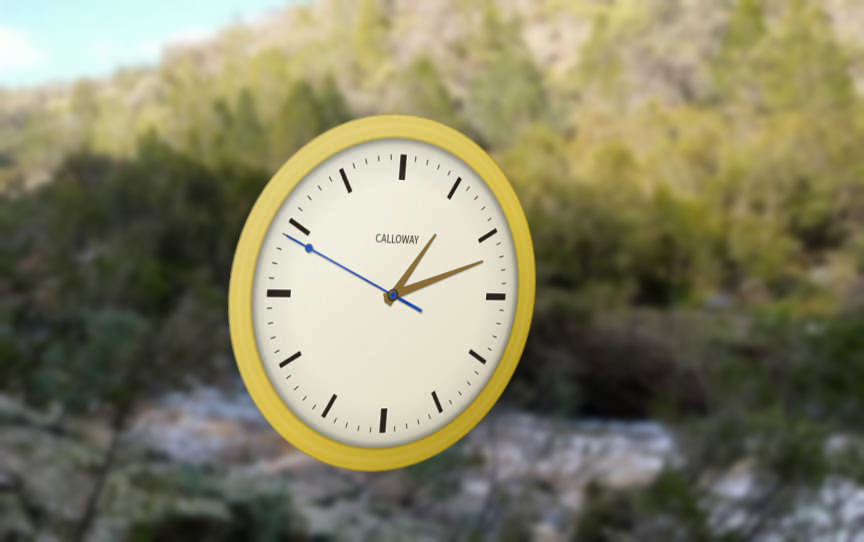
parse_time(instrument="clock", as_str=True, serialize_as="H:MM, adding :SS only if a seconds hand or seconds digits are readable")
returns 1:11:49
